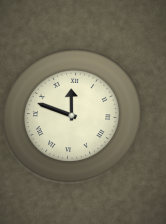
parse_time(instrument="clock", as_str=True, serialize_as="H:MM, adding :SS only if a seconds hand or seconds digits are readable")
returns 11:48
